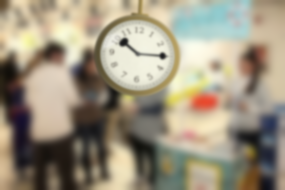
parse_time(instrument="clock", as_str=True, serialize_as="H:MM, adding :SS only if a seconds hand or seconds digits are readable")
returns 10:15
